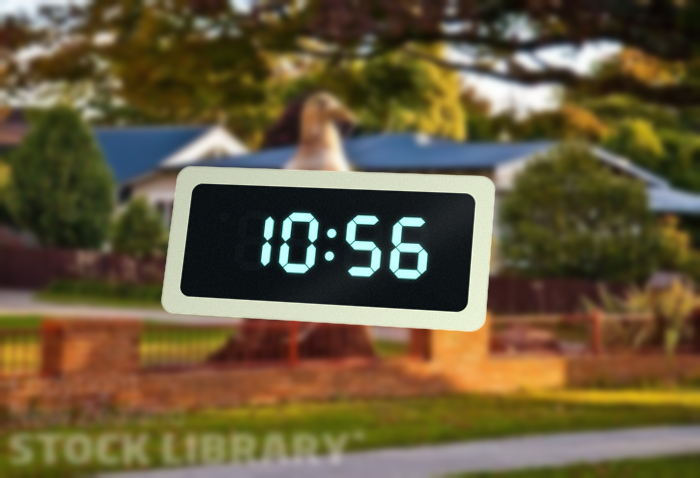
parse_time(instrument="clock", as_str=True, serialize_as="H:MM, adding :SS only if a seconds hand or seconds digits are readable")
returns 10:56
